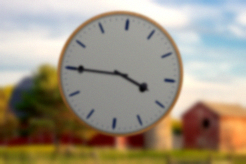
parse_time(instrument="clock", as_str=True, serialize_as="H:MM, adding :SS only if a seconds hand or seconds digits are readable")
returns 3:45
